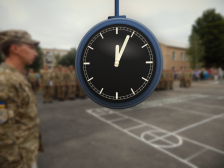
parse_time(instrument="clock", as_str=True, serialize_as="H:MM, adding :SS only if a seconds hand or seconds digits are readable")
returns 12:04
